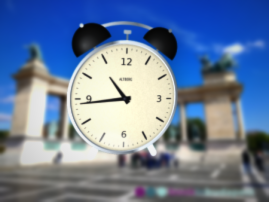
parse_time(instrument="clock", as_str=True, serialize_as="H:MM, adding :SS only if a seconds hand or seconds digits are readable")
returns 10:44
